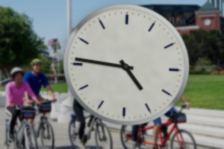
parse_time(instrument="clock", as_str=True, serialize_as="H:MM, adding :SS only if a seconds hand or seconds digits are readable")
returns 4:46
